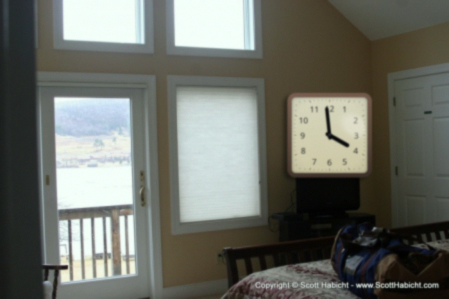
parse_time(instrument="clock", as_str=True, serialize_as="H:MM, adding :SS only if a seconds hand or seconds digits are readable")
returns 3:59
